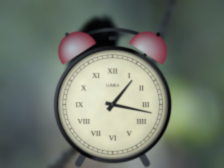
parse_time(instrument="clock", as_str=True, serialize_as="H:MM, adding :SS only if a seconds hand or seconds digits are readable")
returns 1:17
